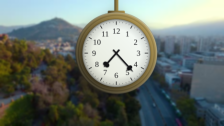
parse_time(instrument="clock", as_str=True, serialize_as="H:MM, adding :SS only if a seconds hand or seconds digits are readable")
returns 7:23
